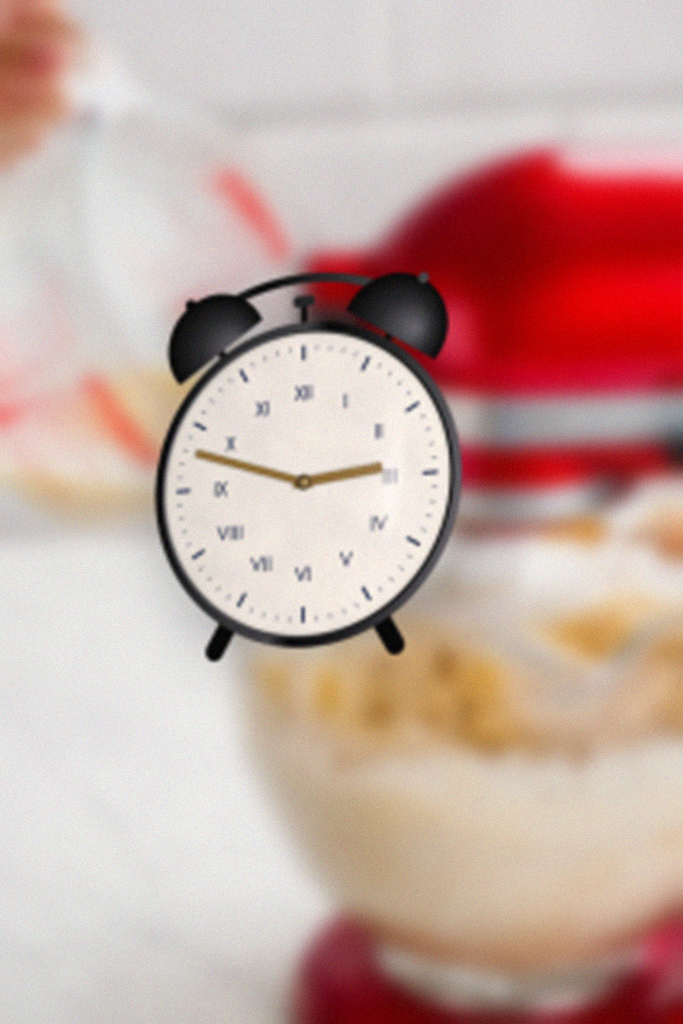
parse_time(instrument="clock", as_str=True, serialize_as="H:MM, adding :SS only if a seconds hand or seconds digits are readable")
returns 2:48
